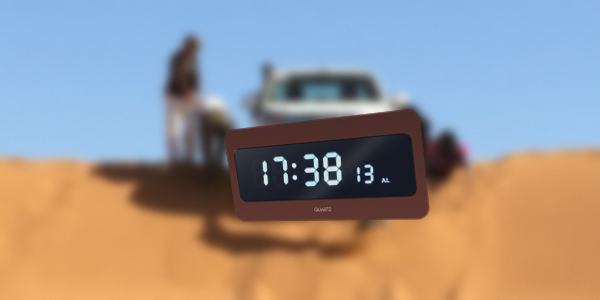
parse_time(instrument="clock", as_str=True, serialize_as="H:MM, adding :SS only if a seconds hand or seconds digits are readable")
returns 17:38:13
